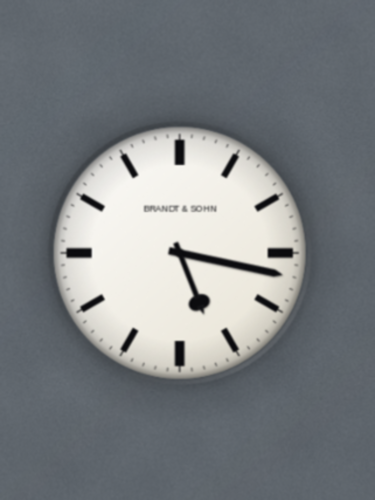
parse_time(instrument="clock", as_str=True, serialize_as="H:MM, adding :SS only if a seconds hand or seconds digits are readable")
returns 5:17
